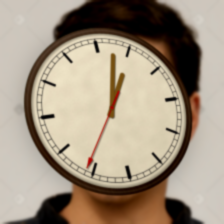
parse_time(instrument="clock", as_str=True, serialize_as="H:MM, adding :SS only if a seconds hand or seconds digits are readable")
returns 1:02:36
